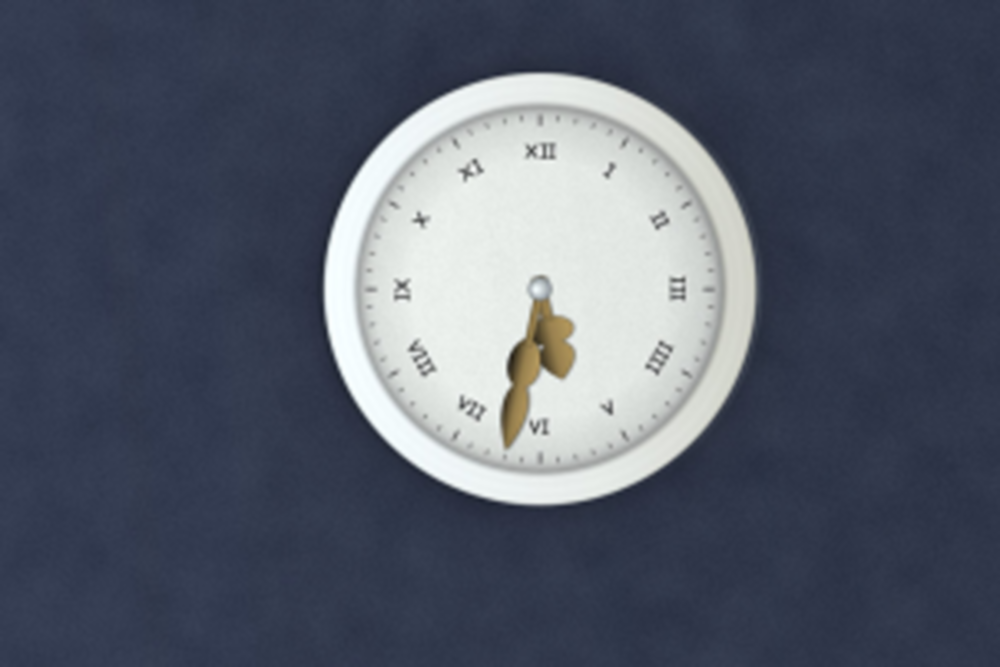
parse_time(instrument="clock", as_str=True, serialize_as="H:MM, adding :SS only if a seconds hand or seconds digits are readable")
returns 5:32
